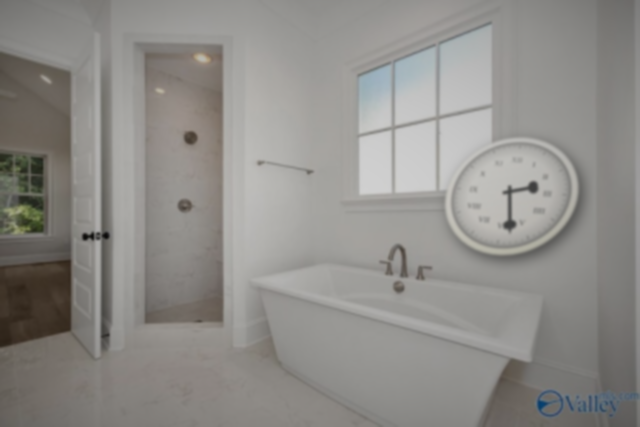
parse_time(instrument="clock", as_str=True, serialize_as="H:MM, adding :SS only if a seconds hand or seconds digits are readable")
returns 2:28
